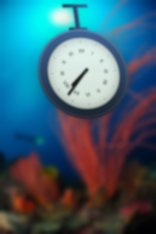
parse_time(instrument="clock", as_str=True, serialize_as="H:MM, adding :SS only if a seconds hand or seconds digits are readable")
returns 7:37
